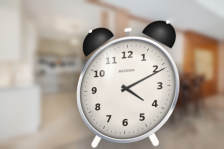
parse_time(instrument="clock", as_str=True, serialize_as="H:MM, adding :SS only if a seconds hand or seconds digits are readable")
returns 4:11
